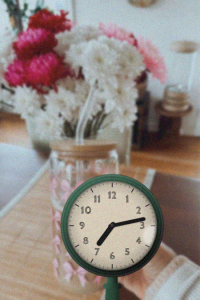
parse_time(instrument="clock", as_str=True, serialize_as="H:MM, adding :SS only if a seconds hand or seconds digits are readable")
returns 7:13
